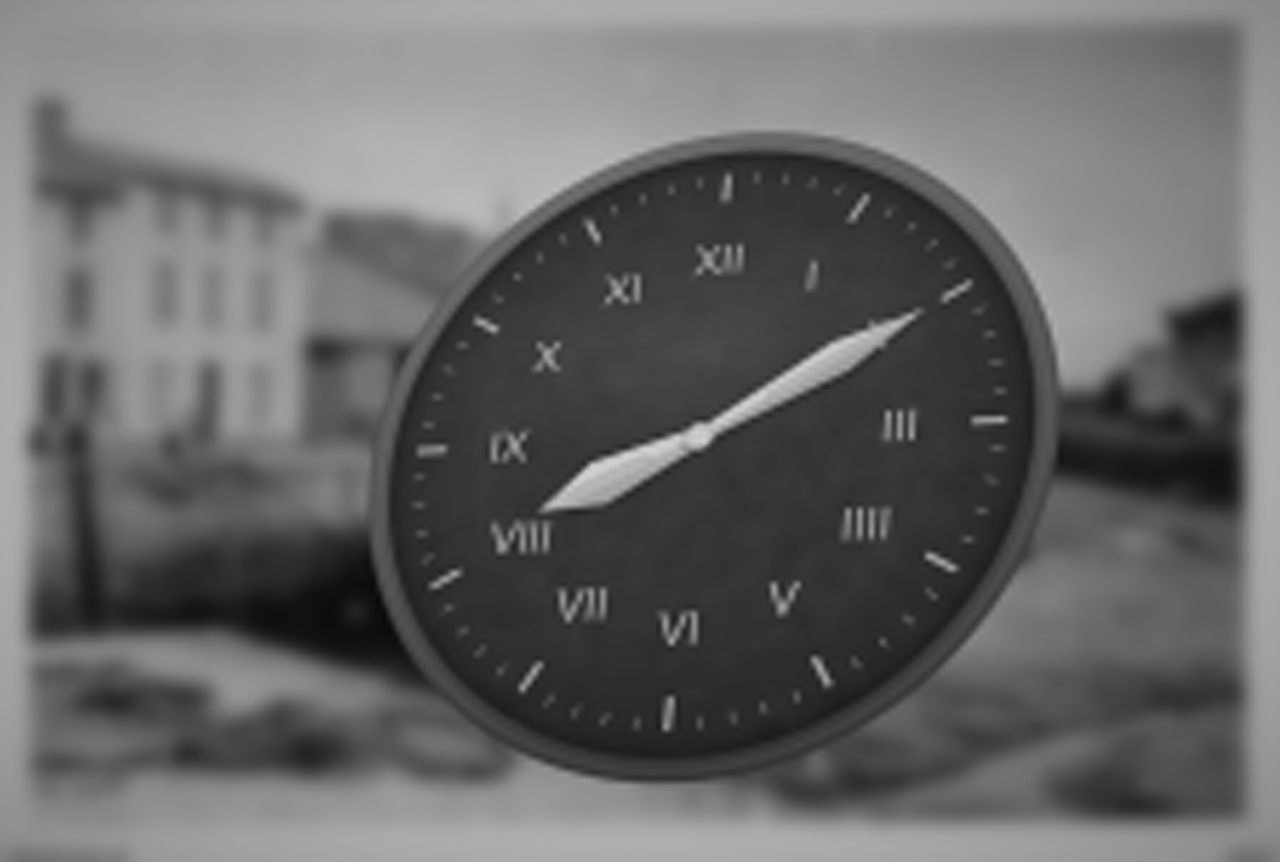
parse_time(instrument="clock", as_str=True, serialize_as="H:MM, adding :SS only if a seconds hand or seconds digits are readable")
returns 8:10
